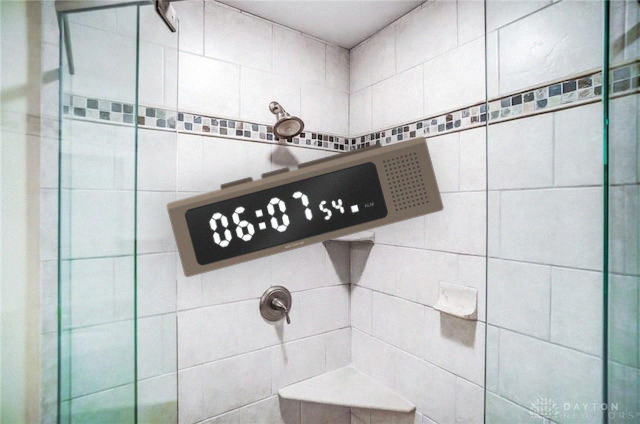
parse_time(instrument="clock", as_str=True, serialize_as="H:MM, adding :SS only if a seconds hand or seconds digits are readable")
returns 6:07:54
